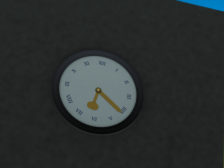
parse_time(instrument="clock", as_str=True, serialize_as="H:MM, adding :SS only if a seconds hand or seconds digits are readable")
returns 6:21
